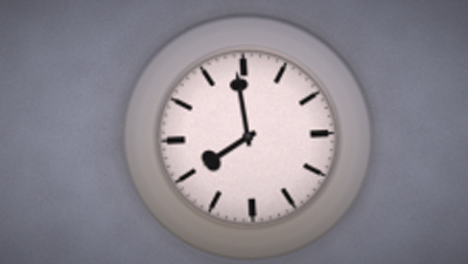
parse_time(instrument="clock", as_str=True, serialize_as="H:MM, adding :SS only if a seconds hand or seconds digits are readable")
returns 7:59
